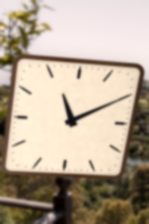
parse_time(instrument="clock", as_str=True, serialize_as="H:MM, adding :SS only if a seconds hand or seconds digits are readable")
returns 11:10
